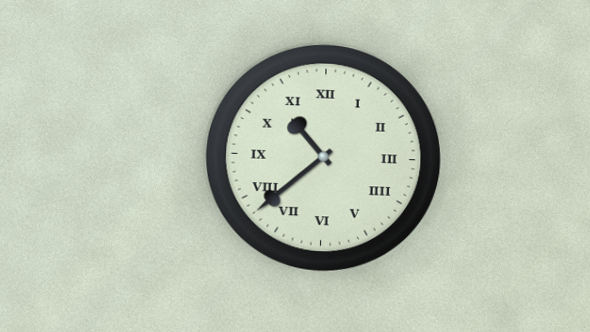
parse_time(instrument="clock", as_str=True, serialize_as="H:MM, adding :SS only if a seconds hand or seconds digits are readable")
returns 10:38
